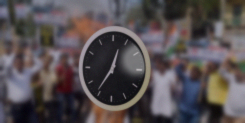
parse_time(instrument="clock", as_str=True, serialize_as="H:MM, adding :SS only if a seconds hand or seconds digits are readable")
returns 12:36
